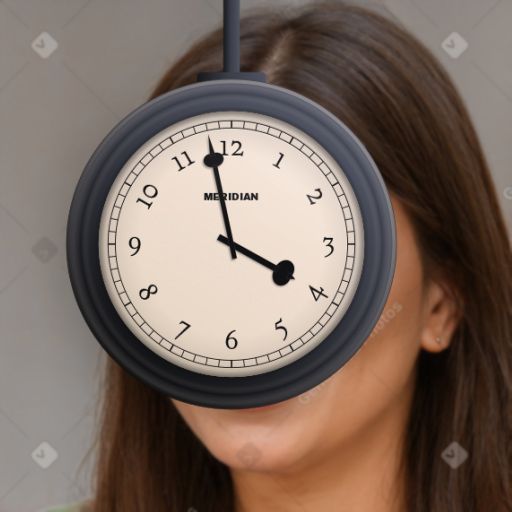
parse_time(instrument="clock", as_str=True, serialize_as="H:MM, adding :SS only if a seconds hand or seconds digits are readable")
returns 3:58
